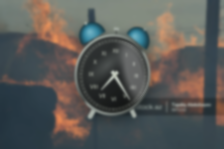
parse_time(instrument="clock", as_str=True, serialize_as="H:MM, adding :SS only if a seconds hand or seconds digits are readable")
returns 7:24
